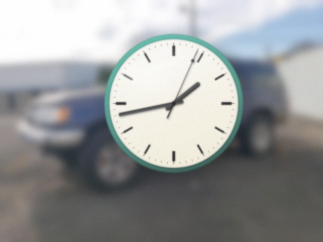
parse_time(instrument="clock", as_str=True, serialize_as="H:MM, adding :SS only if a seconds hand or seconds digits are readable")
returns 1:43:04
